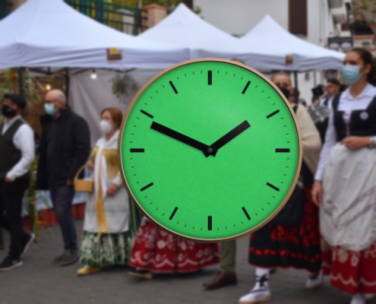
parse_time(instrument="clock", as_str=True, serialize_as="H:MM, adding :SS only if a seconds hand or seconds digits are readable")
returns 1:49
